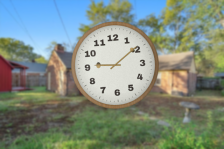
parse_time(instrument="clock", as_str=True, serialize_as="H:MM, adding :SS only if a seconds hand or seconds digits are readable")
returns 9:09
